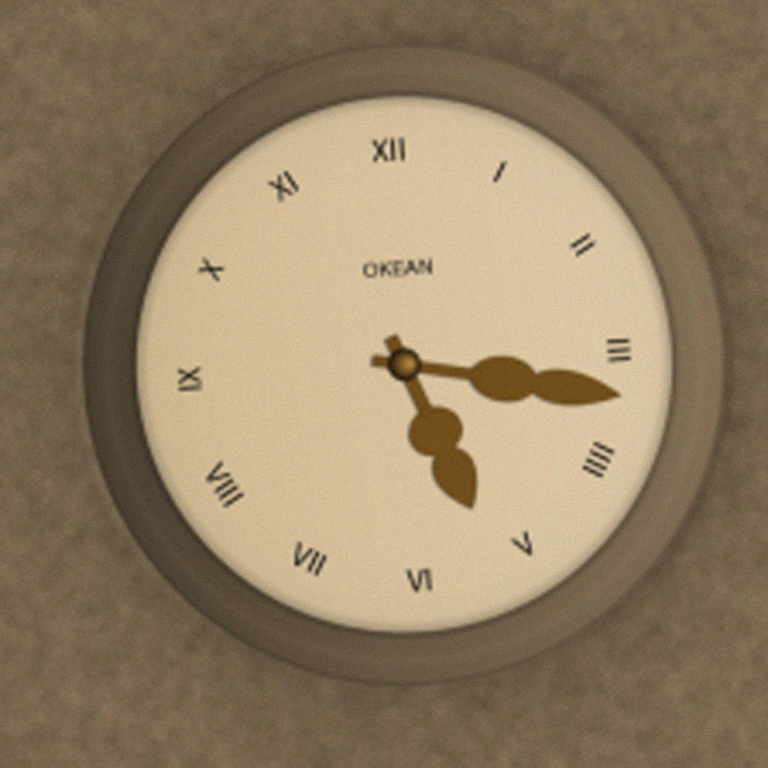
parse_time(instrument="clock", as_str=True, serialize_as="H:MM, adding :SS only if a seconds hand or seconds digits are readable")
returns 5:17
